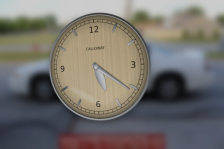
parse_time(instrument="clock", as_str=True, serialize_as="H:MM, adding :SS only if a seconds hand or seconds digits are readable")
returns 5:21
